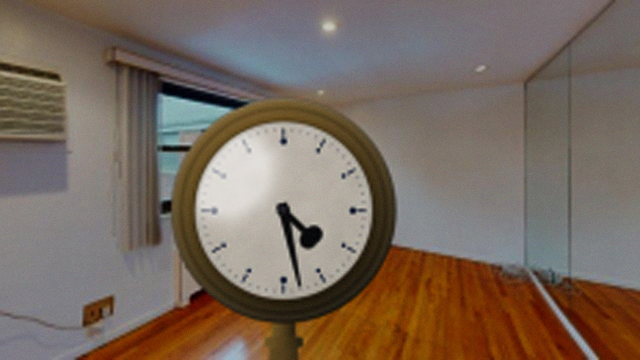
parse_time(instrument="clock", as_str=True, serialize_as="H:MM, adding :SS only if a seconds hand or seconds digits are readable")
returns 4:28
